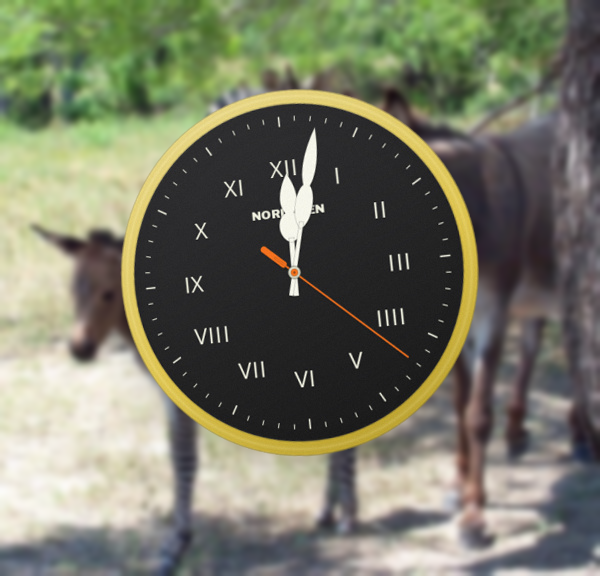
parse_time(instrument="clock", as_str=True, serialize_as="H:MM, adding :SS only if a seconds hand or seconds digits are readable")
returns 12:02:22
